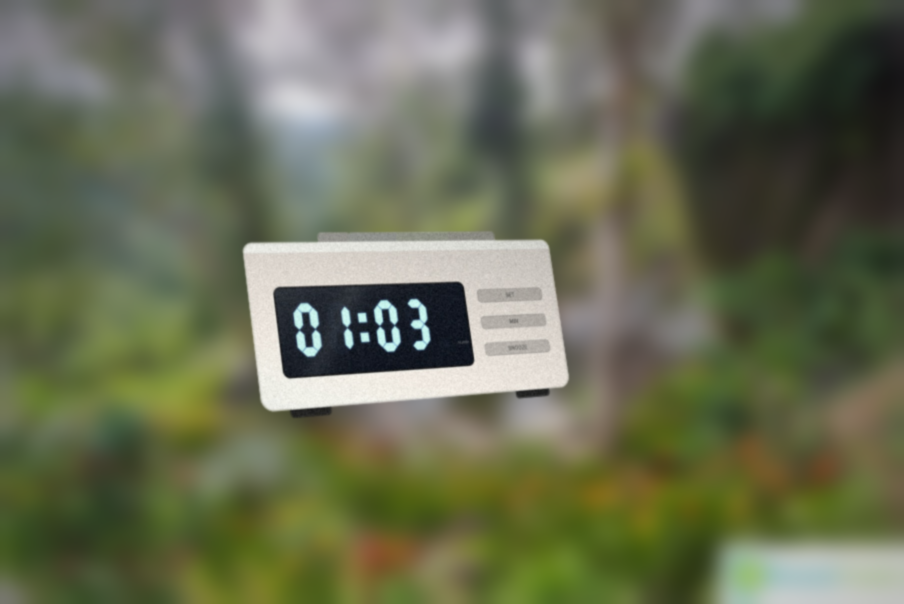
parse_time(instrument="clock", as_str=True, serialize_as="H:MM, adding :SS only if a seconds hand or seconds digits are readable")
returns 1:03
